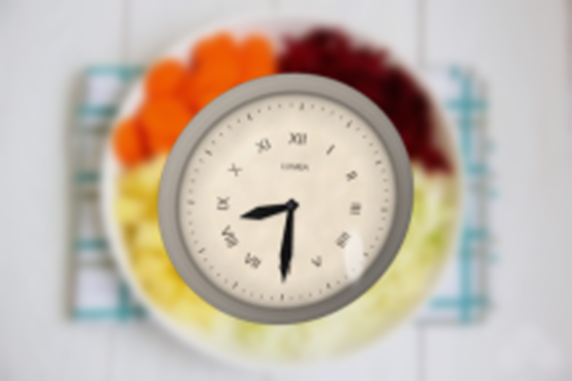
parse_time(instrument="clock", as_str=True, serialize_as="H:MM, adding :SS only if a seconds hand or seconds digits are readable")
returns 8:30
